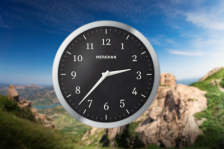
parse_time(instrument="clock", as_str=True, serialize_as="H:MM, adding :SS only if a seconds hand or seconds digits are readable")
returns 2:37
